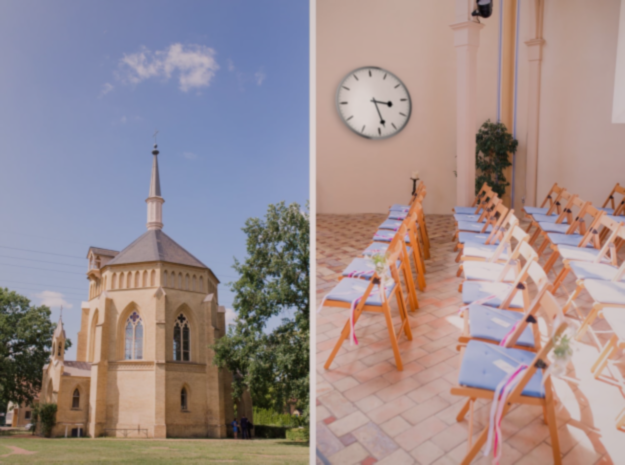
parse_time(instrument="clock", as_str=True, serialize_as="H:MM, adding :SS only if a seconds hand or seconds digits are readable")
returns 3:28
